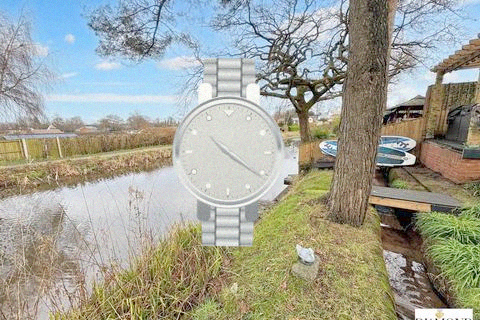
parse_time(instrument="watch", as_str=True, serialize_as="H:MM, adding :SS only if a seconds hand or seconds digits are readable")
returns 10:21
